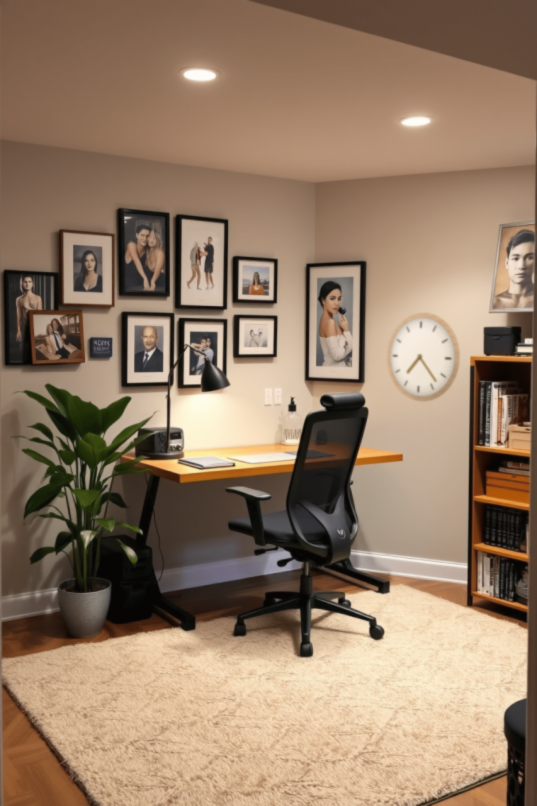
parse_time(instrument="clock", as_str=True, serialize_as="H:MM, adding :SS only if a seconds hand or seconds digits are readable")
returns 7:23
